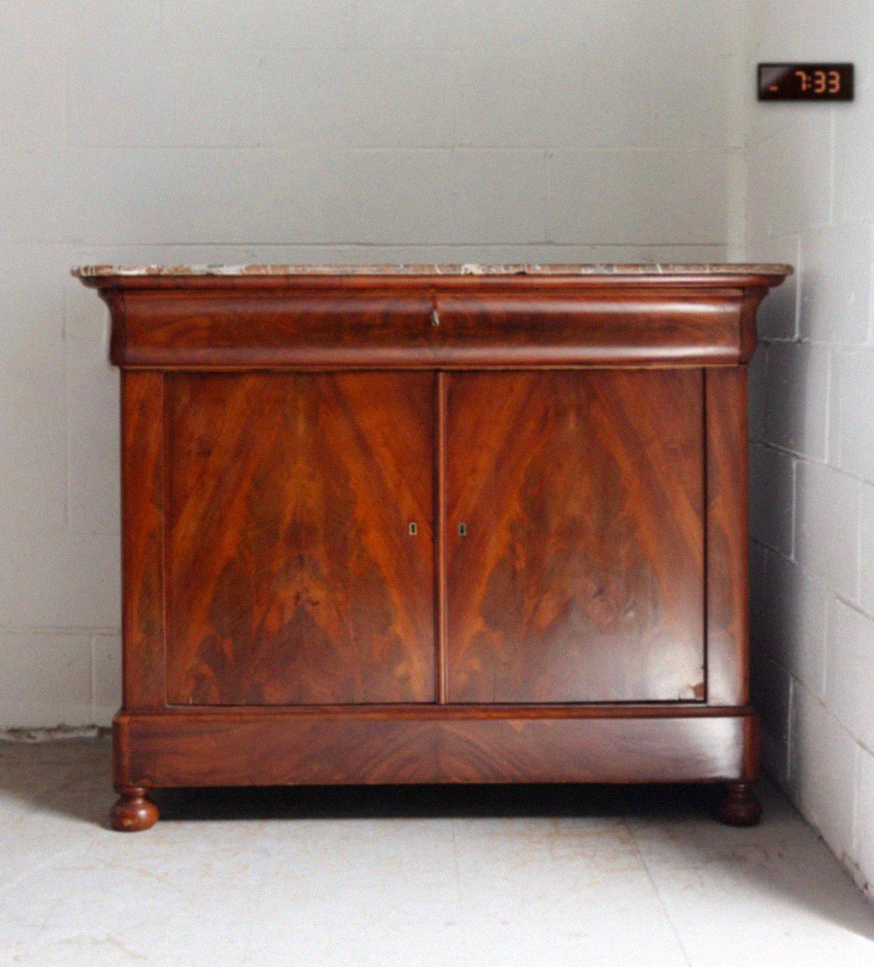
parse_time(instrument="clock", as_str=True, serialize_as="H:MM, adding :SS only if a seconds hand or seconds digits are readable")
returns 7:33
